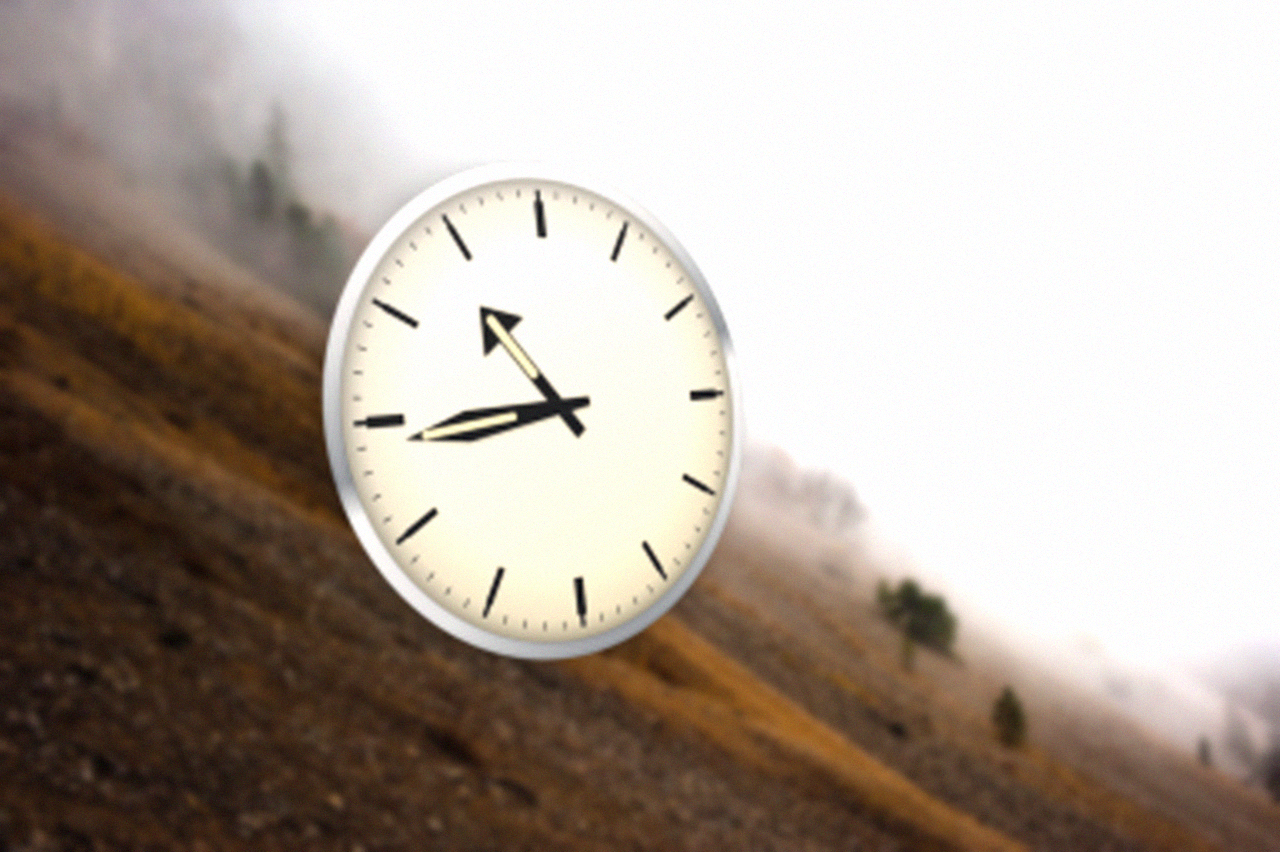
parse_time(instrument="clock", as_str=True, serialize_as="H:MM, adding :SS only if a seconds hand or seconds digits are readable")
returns 10:44
